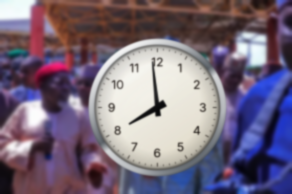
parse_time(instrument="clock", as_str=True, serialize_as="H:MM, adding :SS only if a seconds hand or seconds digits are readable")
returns 7:59
